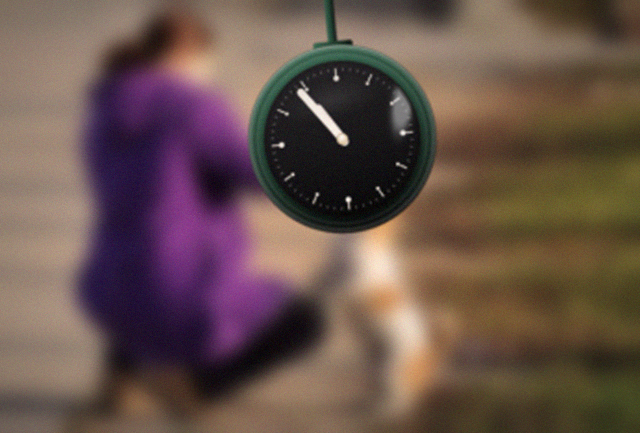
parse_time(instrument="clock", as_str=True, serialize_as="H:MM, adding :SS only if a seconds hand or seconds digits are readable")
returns 10:54
